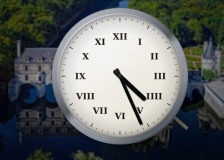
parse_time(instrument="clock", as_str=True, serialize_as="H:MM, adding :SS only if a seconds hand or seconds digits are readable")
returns 4:26
